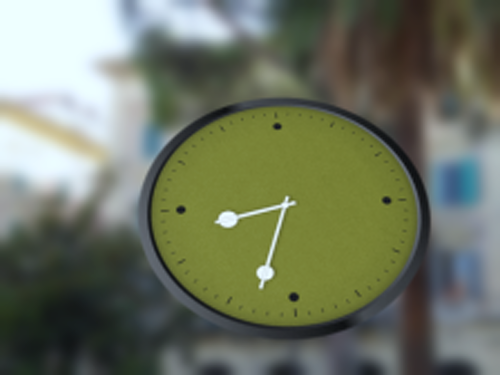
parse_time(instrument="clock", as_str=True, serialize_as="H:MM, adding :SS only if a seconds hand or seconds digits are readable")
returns 8:33
